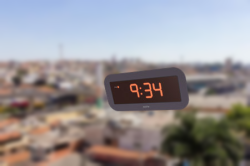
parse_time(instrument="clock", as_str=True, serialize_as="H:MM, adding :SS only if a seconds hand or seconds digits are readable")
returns 9:34
